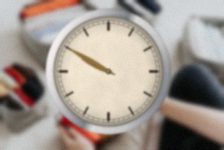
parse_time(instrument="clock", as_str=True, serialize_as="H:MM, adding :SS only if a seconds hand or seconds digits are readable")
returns 9:50
